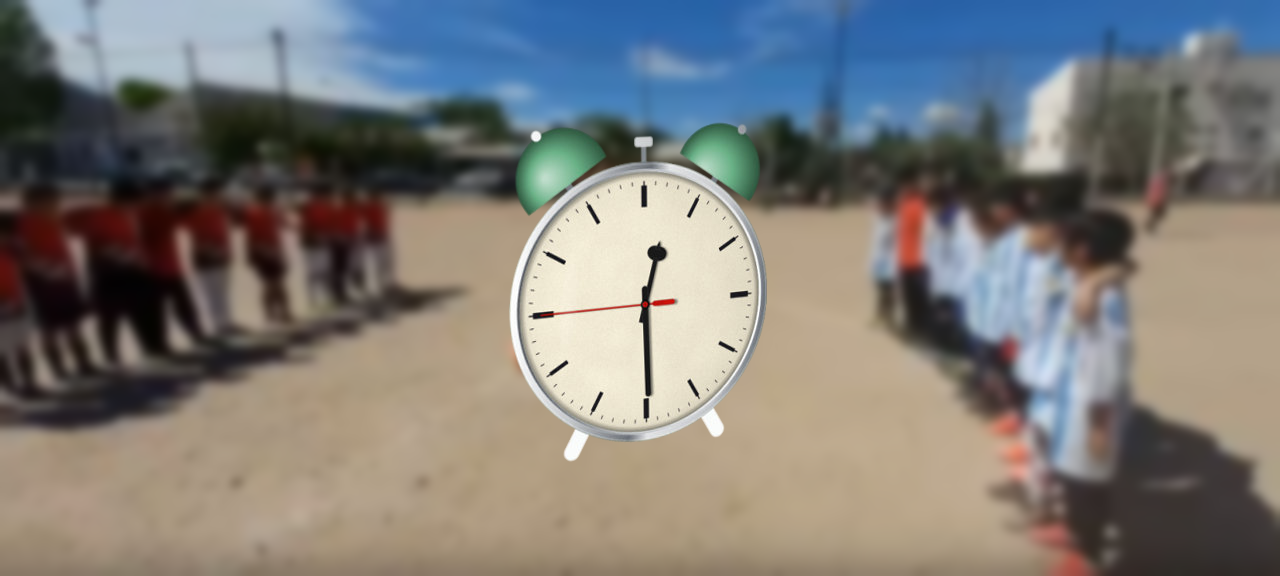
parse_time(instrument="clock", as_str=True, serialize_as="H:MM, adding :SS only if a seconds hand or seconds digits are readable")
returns 12:29:45
